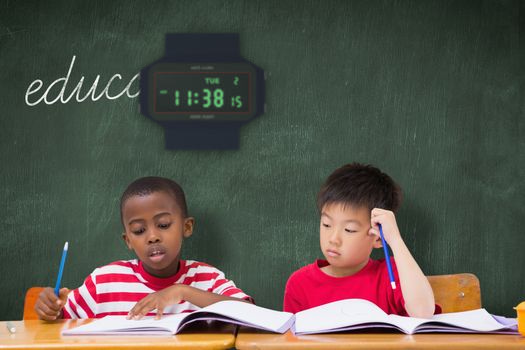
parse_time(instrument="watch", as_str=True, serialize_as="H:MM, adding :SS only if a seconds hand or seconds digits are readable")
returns 11:38:15
